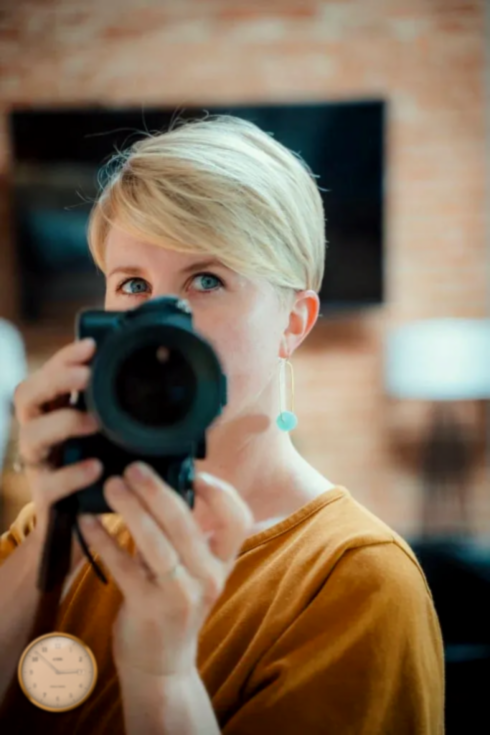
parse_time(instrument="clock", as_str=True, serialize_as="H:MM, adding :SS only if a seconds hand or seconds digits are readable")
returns 2:52
